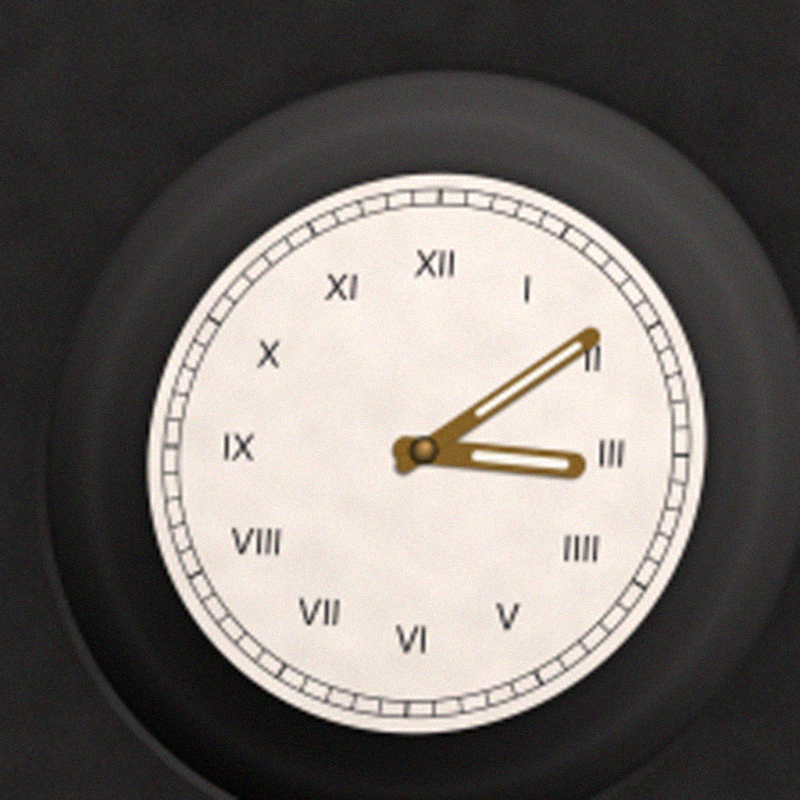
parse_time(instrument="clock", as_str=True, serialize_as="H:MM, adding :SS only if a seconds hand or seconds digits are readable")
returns 3:09
